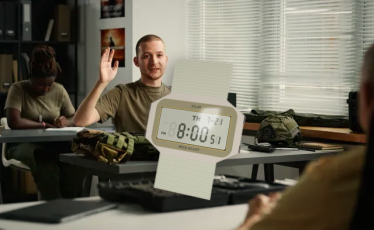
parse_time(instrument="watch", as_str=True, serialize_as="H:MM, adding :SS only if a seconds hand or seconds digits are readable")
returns 8:00:51
